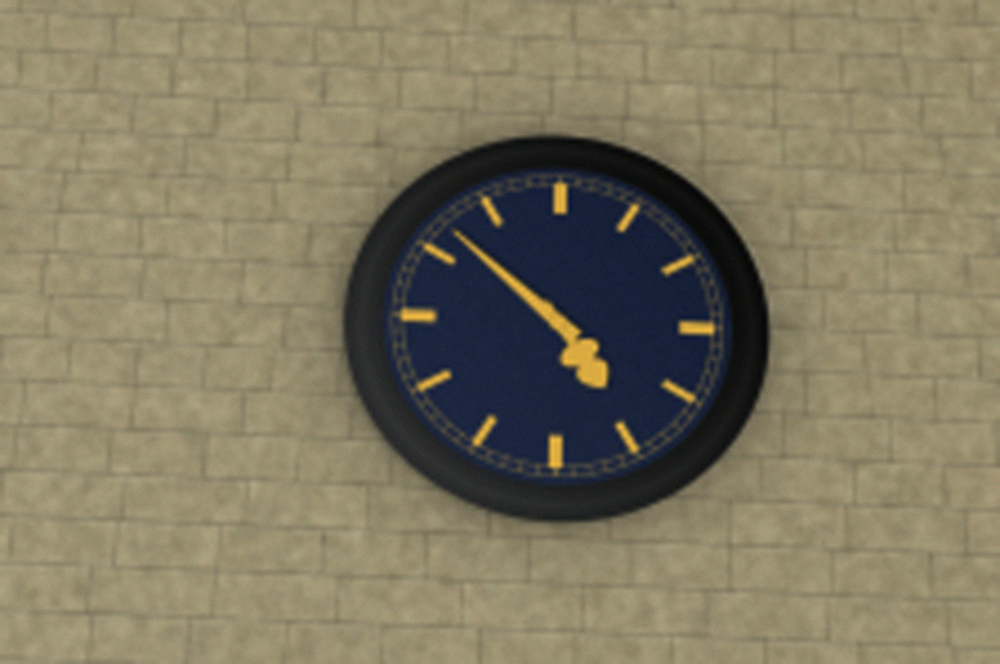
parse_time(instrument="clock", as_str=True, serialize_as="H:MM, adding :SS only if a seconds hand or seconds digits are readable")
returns 4:52
